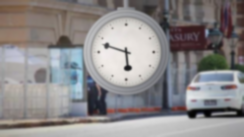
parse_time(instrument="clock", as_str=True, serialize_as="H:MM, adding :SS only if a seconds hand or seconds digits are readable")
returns 5:48
